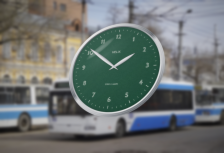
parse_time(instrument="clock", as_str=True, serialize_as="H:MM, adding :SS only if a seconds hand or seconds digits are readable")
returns 1:51
